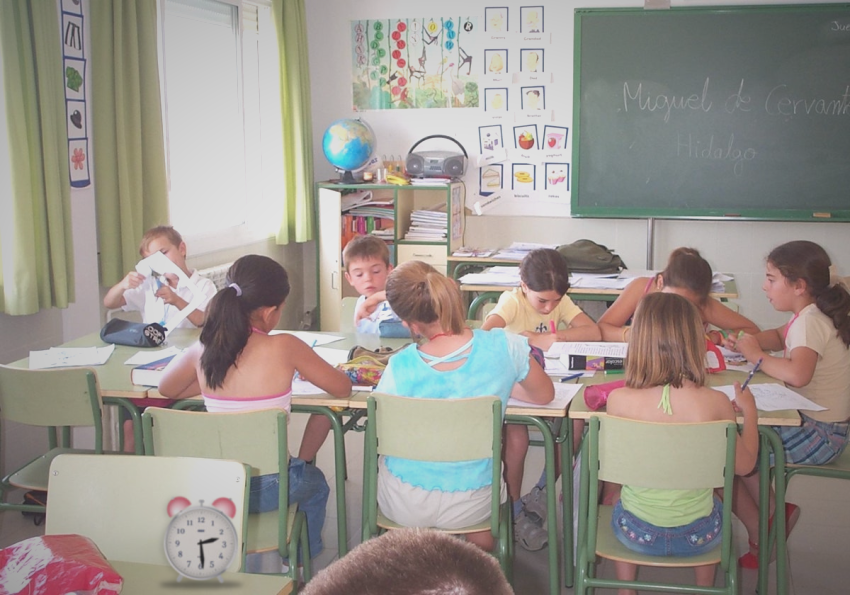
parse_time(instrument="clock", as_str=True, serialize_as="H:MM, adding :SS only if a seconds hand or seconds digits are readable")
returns 2:29
